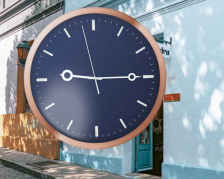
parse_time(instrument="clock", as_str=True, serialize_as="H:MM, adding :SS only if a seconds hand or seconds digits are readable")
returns 9:14:58
